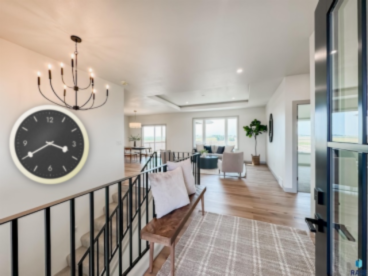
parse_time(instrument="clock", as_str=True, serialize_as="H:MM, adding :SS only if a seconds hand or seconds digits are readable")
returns 3:40
